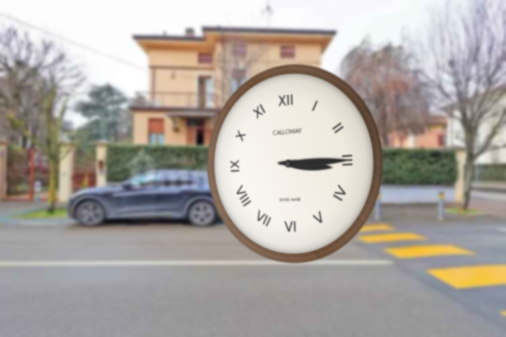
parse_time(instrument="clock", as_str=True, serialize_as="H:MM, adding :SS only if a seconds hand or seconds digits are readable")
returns 3:15
